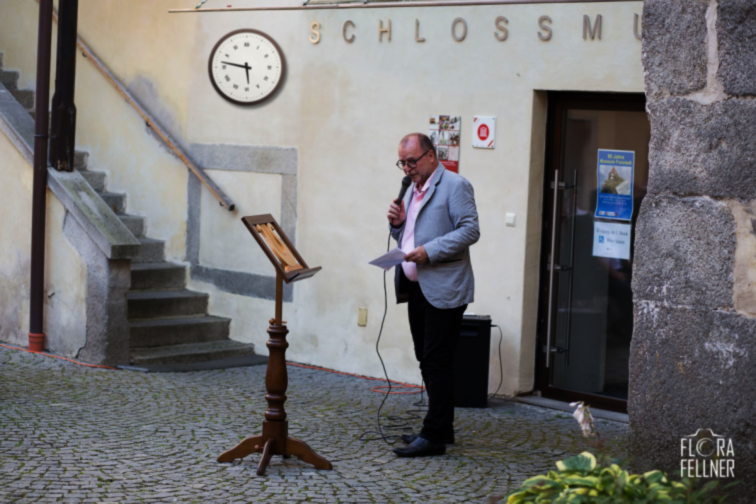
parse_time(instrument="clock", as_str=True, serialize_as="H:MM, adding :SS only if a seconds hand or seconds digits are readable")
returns 5:47
